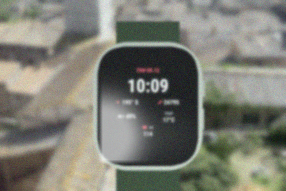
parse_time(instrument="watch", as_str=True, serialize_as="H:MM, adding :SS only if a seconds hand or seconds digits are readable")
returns 10:09
